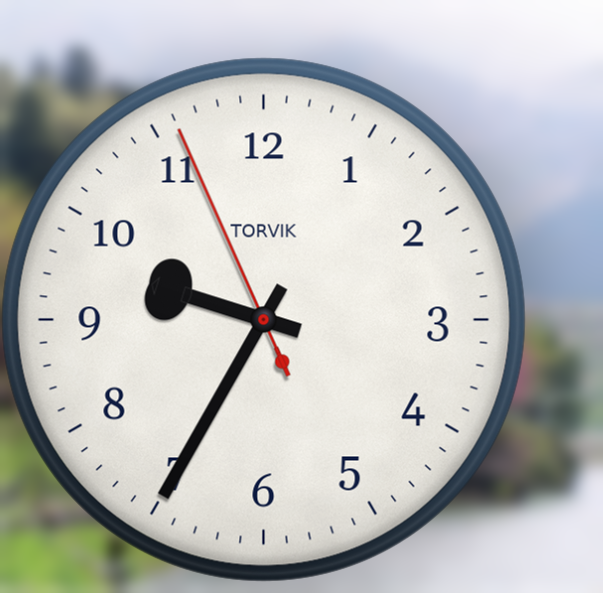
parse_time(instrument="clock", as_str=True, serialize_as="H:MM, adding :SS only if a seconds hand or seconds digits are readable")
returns 9:34:56
